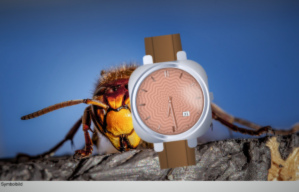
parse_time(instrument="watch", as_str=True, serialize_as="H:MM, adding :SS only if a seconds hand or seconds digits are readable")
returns 6:29
